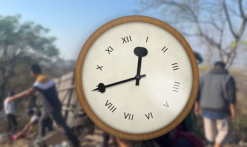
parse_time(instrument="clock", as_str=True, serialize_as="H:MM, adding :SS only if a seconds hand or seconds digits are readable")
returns 12:45
